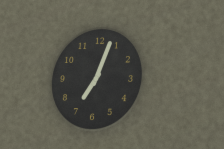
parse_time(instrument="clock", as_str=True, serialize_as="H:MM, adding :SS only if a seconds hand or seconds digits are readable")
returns 7:03
